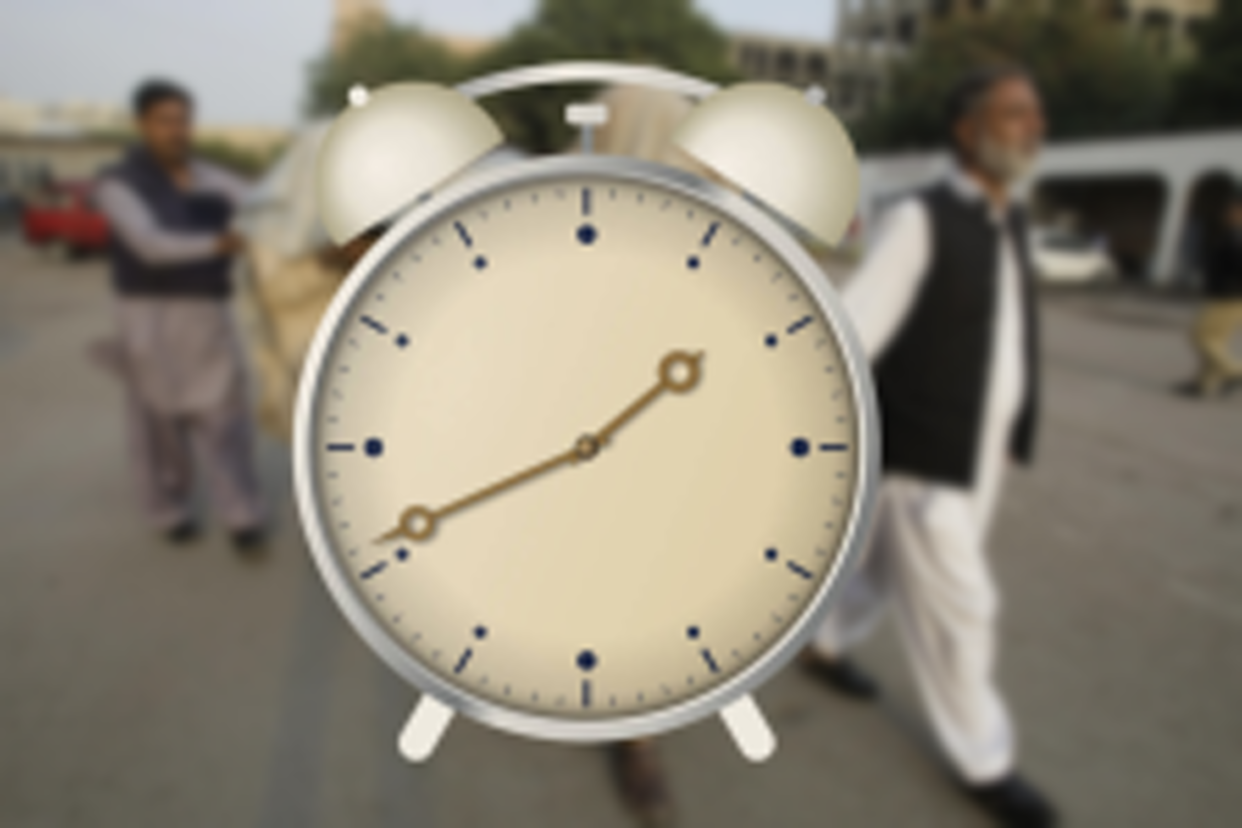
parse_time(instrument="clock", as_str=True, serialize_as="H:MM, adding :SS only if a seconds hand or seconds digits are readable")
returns 1:41
